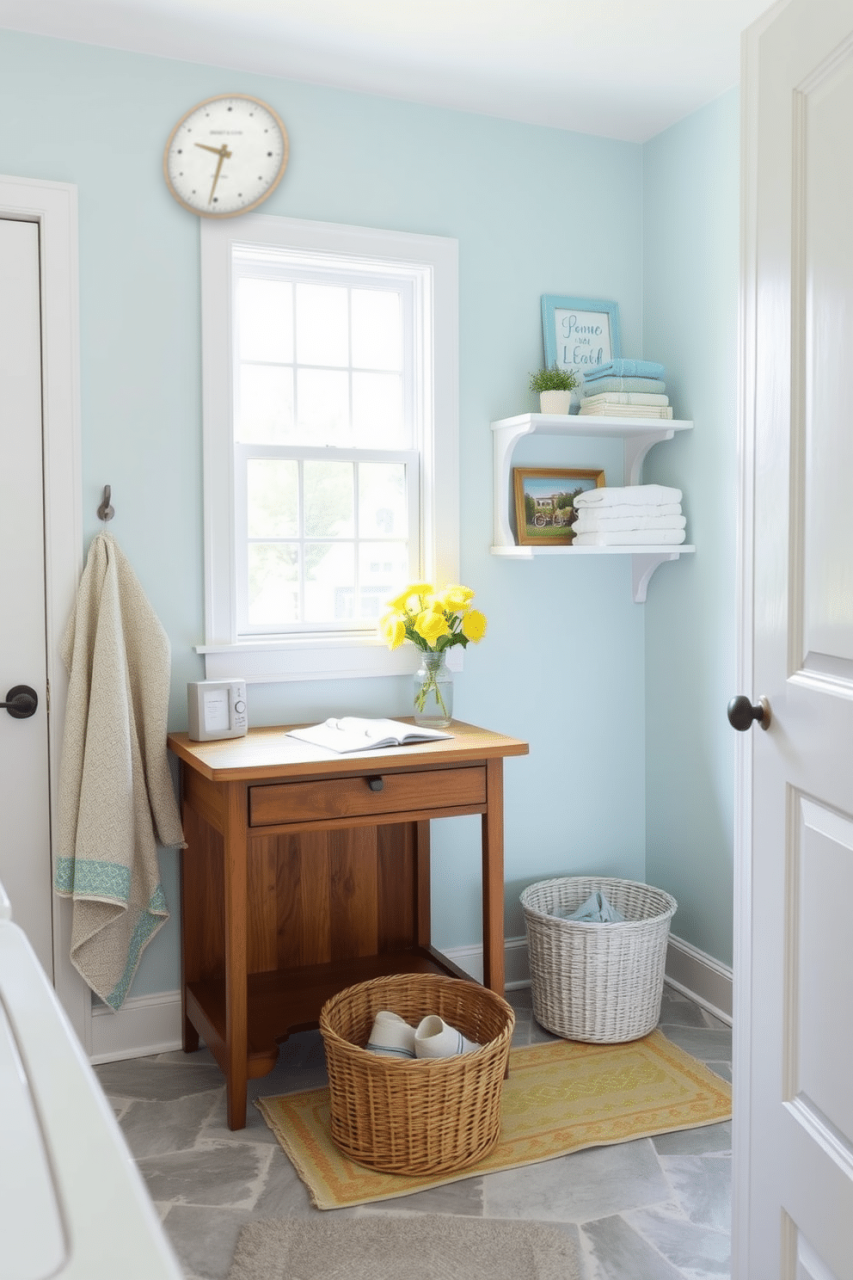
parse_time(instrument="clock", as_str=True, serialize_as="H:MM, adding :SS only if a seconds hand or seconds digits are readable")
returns 9:31
